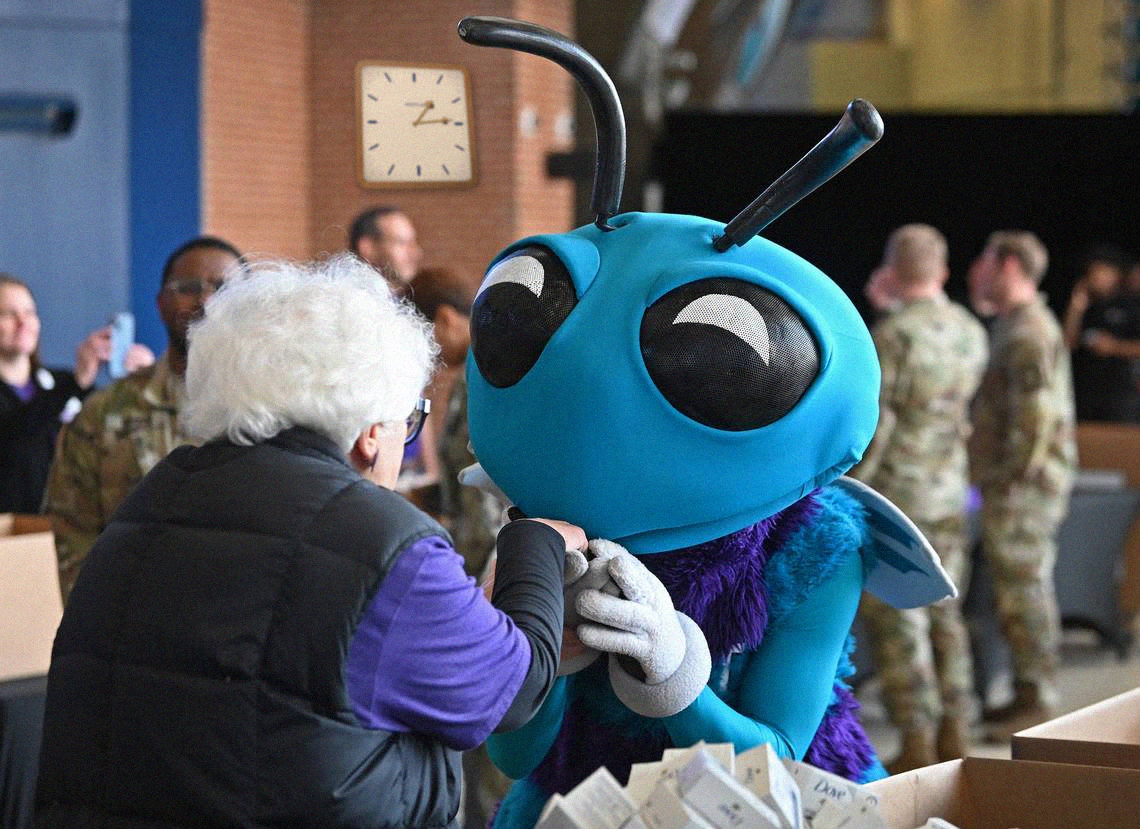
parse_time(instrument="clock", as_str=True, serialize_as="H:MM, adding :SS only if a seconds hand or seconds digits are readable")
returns 1:14
